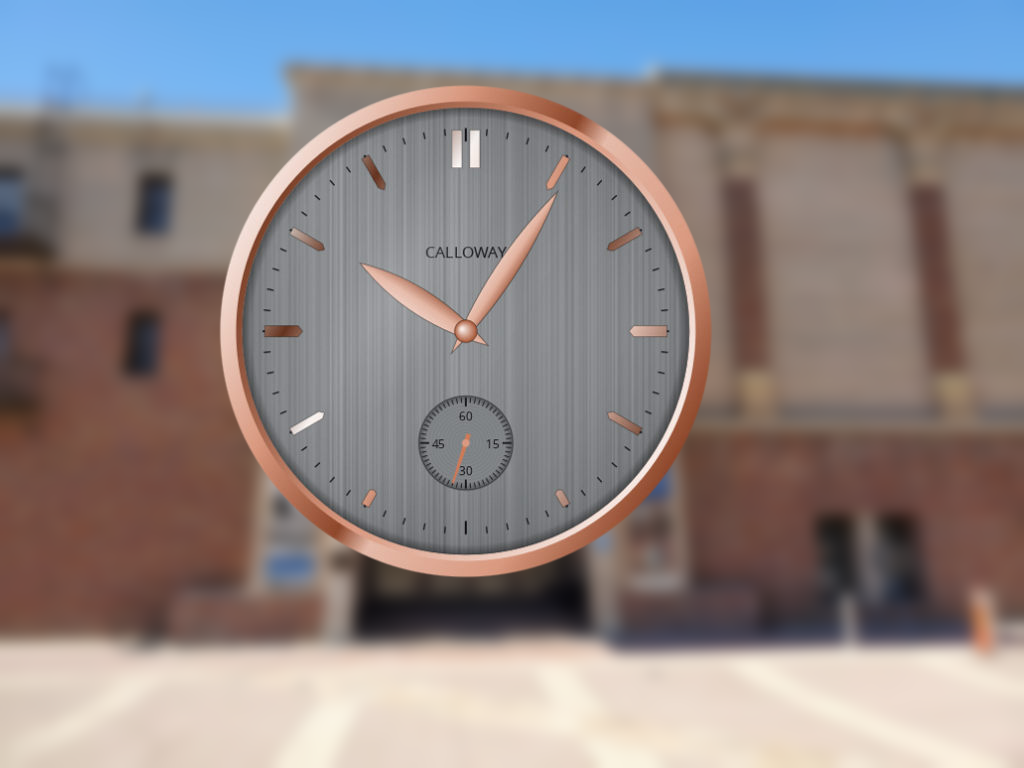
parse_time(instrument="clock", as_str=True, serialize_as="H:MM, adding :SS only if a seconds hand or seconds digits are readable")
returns 10:05:33
